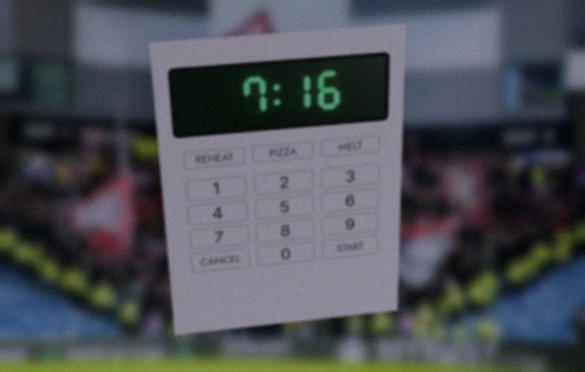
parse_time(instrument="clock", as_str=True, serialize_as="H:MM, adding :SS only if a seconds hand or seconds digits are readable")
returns 7:16
